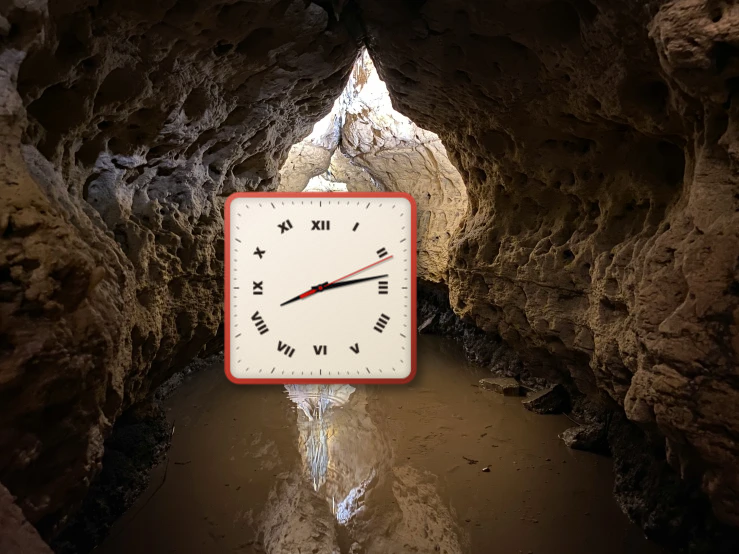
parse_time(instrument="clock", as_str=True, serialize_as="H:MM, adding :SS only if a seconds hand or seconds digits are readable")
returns 8:13:11
